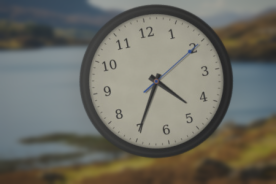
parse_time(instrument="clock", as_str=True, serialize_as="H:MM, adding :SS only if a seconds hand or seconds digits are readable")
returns 4:35:10
